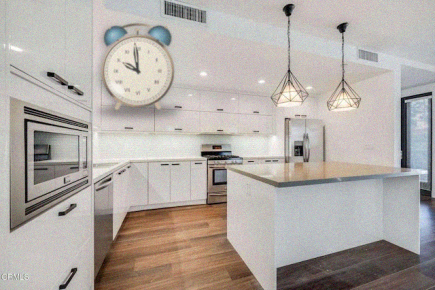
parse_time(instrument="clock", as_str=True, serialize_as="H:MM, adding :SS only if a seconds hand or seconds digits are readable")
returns 9:59
